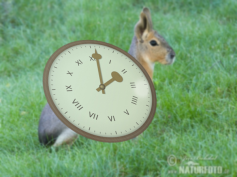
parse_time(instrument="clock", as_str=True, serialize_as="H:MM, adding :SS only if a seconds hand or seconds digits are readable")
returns 2:01
